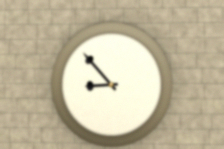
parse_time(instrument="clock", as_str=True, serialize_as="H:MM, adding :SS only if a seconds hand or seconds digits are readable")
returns 8:53
